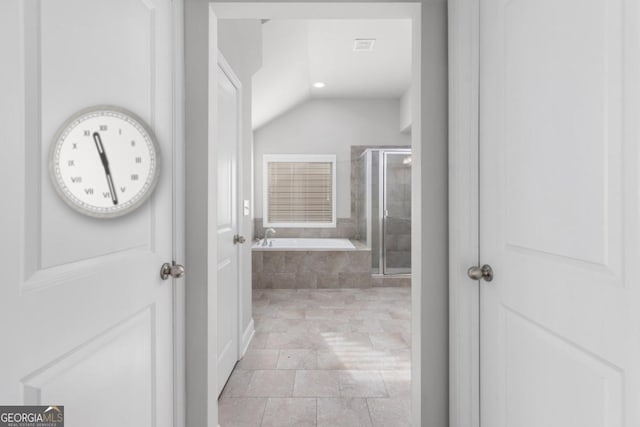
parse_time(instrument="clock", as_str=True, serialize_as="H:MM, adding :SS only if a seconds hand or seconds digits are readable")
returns 11:28
